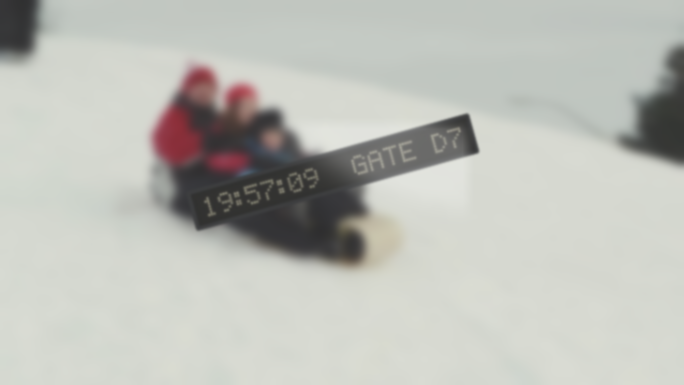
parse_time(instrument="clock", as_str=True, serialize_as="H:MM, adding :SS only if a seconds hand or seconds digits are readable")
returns 19:57:09
